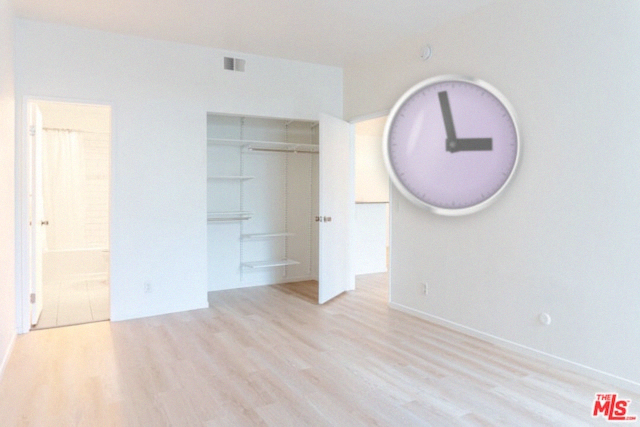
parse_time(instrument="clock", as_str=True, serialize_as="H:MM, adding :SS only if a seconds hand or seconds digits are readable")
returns 2:58
